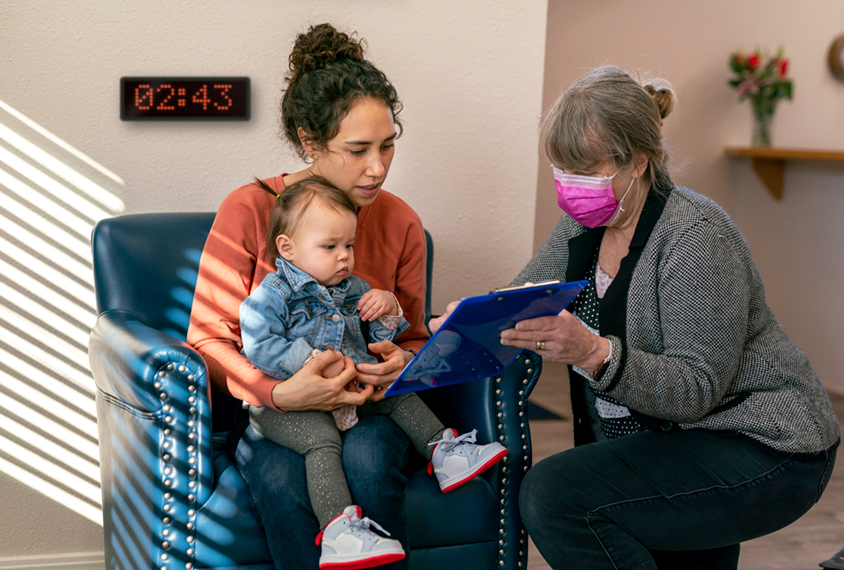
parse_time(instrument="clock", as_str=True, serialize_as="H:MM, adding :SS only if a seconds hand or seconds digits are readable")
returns 2:43
